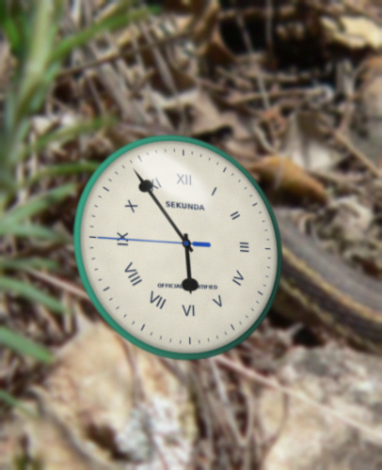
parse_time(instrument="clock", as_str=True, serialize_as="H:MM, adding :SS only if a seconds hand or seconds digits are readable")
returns 5:53:45
